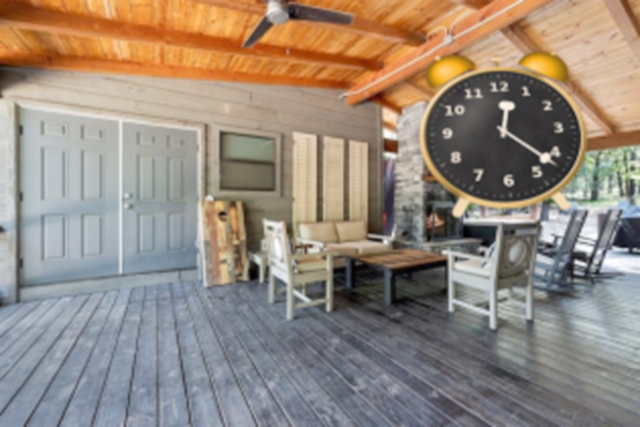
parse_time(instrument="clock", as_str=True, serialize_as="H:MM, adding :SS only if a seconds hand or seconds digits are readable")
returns 12:22
